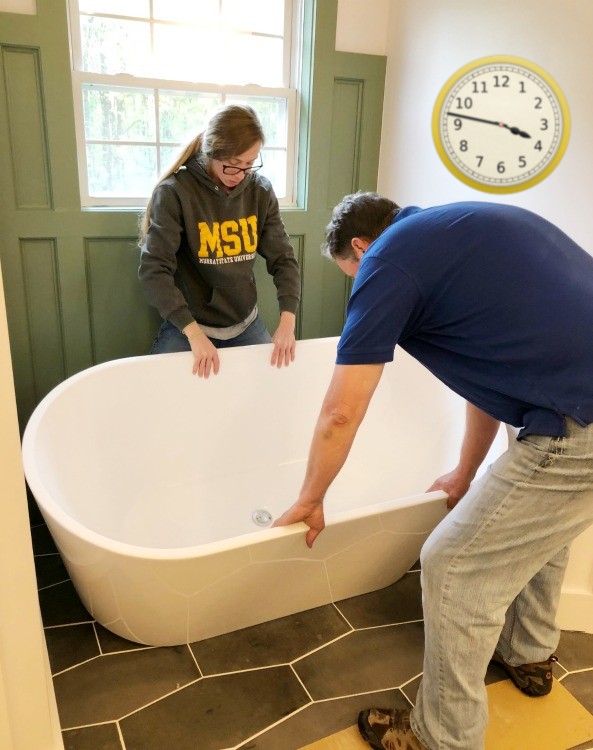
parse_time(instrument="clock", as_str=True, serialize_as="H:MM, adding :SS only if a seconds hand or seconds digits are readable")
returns 3:47
